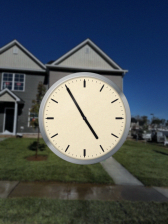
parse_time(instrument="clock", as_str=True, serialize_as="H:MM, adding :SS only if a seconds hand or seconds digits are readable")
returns 4:55
